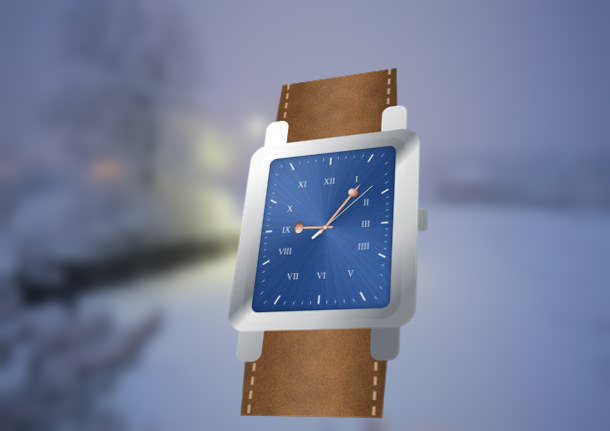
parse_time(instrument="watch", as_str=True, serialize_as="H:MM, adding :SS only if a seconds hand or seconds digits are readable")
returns 9:06:08
